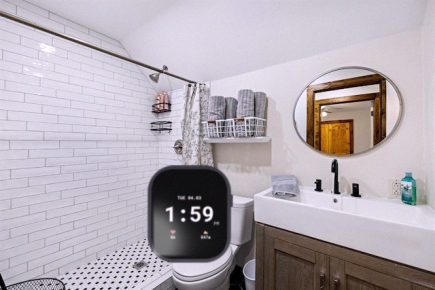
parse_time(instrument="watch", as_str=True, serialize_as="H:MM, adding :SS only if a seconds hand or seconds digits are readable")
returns 1:59
